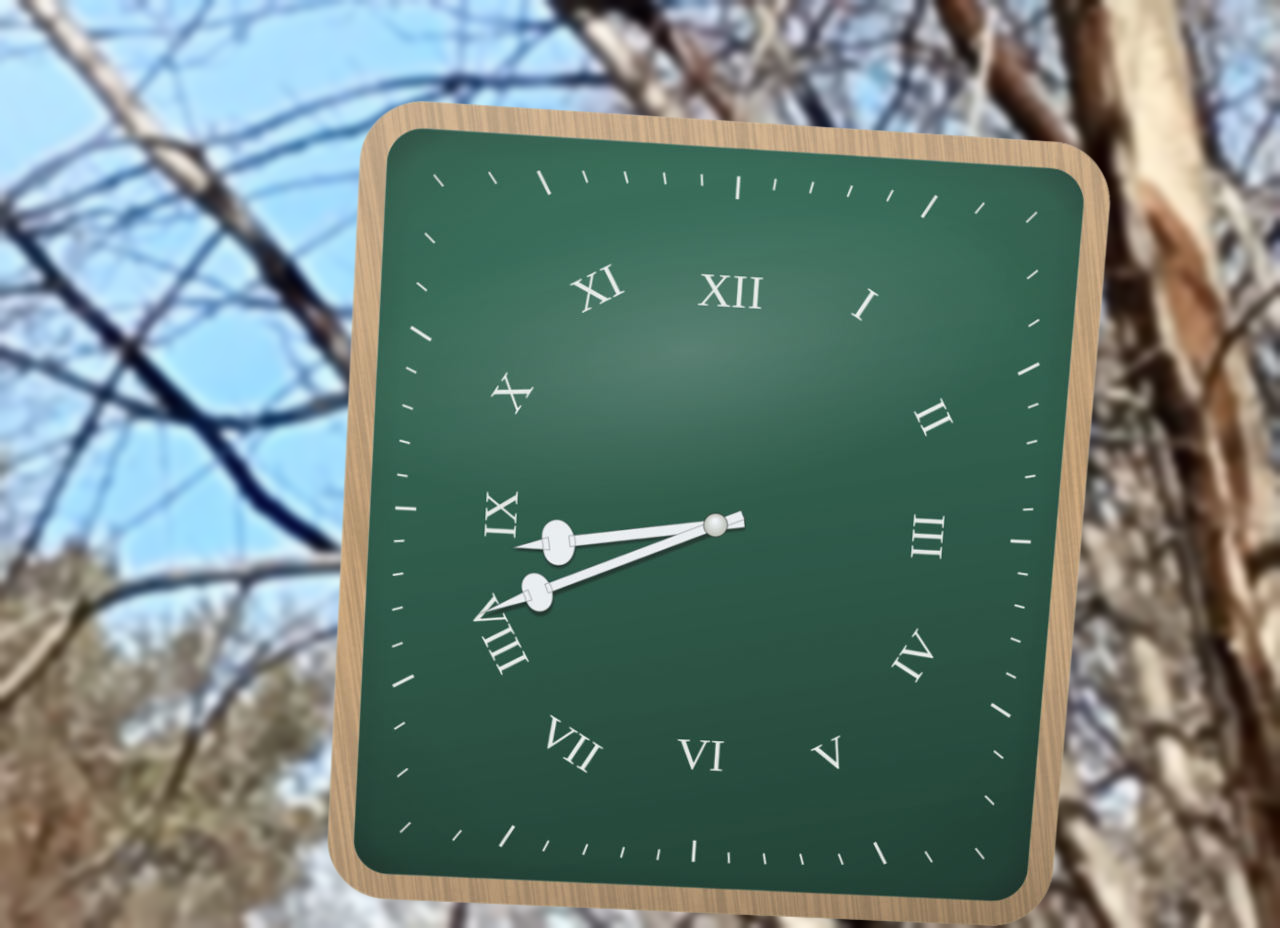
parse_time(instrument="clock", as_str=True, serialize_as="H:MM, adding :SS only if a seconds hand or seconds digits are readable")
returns 8:41
